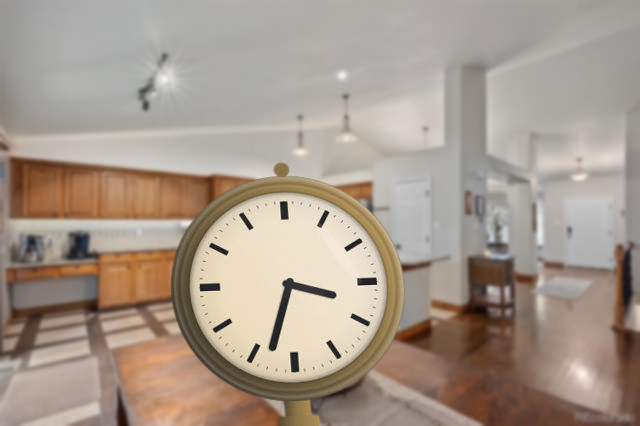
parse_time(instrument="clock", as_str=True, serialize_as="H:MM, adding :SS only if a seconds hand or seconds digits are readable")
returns 3:33
